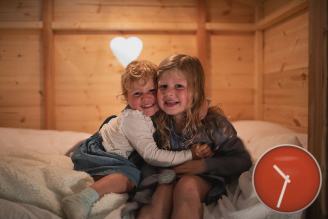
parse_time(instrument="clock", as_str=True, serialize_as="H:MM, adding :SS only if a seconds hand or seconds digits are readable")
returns 10:33
